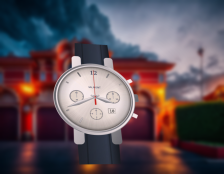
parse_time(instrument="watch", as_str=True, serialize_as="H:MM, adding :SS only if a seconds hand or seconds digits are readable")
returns 3:41
